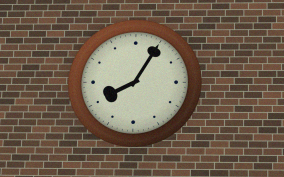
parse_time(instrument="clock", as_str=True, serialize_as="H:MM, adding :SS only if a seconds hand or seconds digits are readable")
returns 8:05
